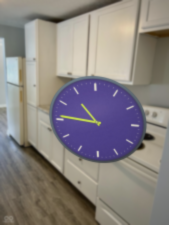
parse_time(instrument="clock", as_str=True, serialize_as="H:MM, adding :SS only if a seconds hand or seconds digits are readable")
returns 10:46
